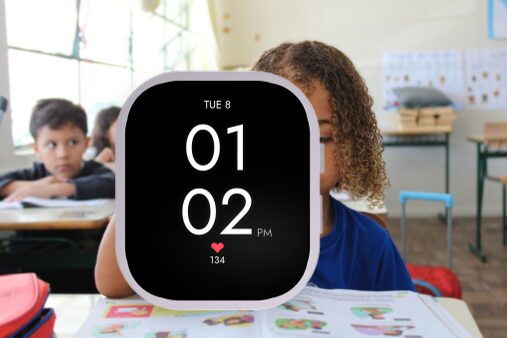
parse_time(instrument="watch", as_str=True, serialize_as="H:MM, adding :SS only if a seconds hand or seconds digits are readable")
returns 1:02
